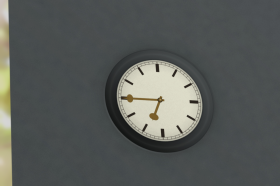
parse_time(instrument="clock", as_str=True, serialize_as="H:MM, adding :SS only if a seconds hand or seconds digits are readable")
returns 6:45
